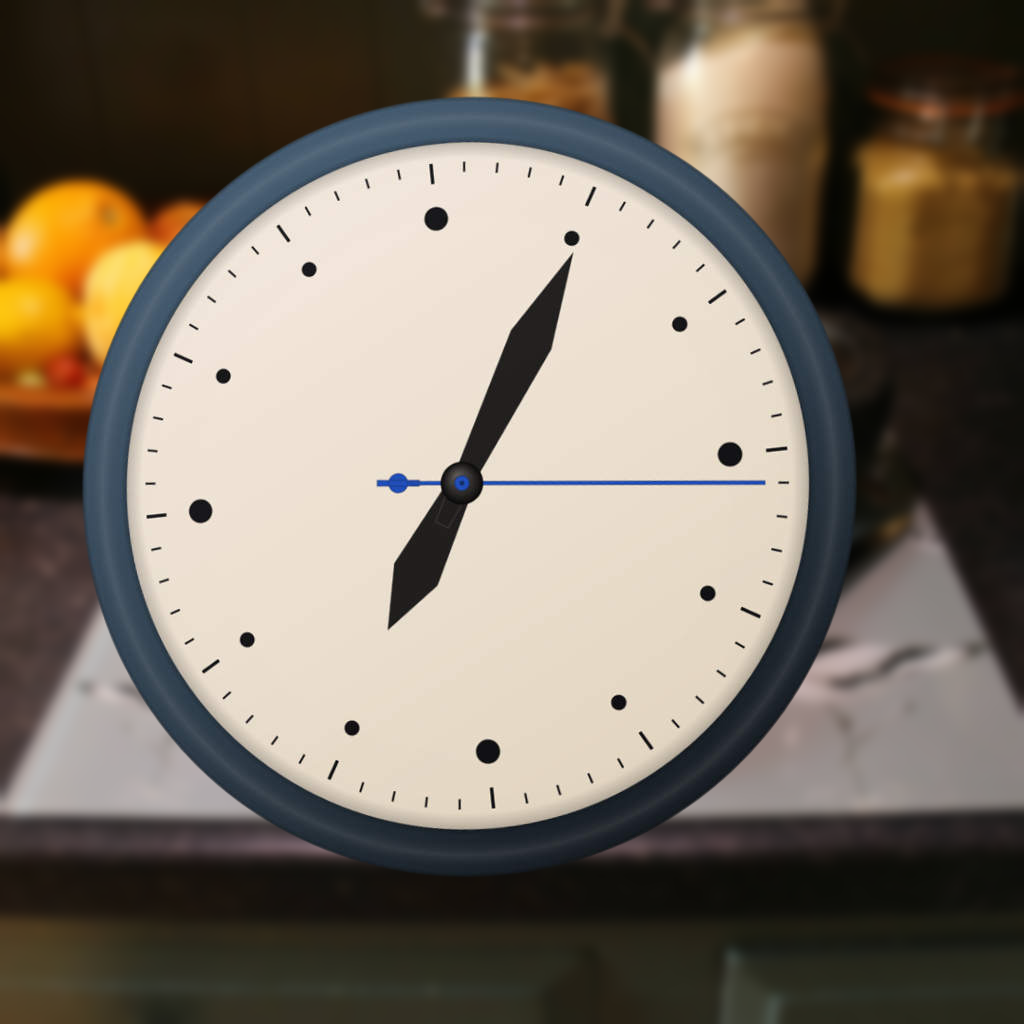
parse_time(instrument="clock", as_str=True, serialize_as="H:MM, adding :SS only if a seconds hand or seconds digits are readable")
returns 7:05:16
